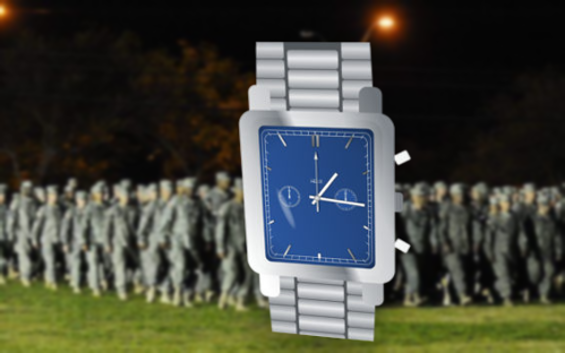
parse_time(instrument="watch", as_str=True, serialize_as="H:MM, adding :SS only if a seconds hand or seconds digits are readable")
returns 1:16
